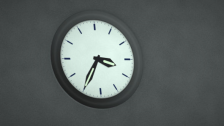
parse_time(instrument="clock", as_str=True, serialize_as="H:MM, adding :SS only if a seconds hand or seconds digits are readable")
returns 3:35
